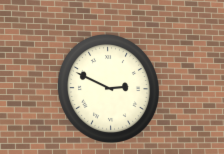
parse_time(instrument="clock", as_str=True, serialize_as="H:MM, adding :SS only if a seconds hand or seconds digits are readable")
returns 2:49
